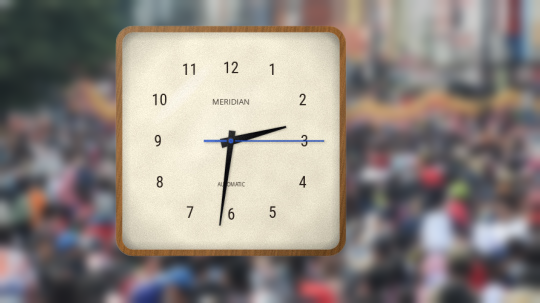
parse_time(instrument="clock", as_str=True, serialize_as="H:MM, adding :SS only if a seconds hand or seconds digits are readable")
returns 2:31:15
